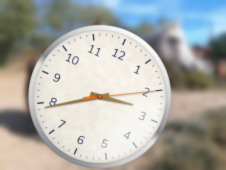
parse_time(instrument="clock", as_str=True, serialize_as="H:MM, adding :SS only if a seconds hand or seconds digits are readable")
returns 2:39:10
